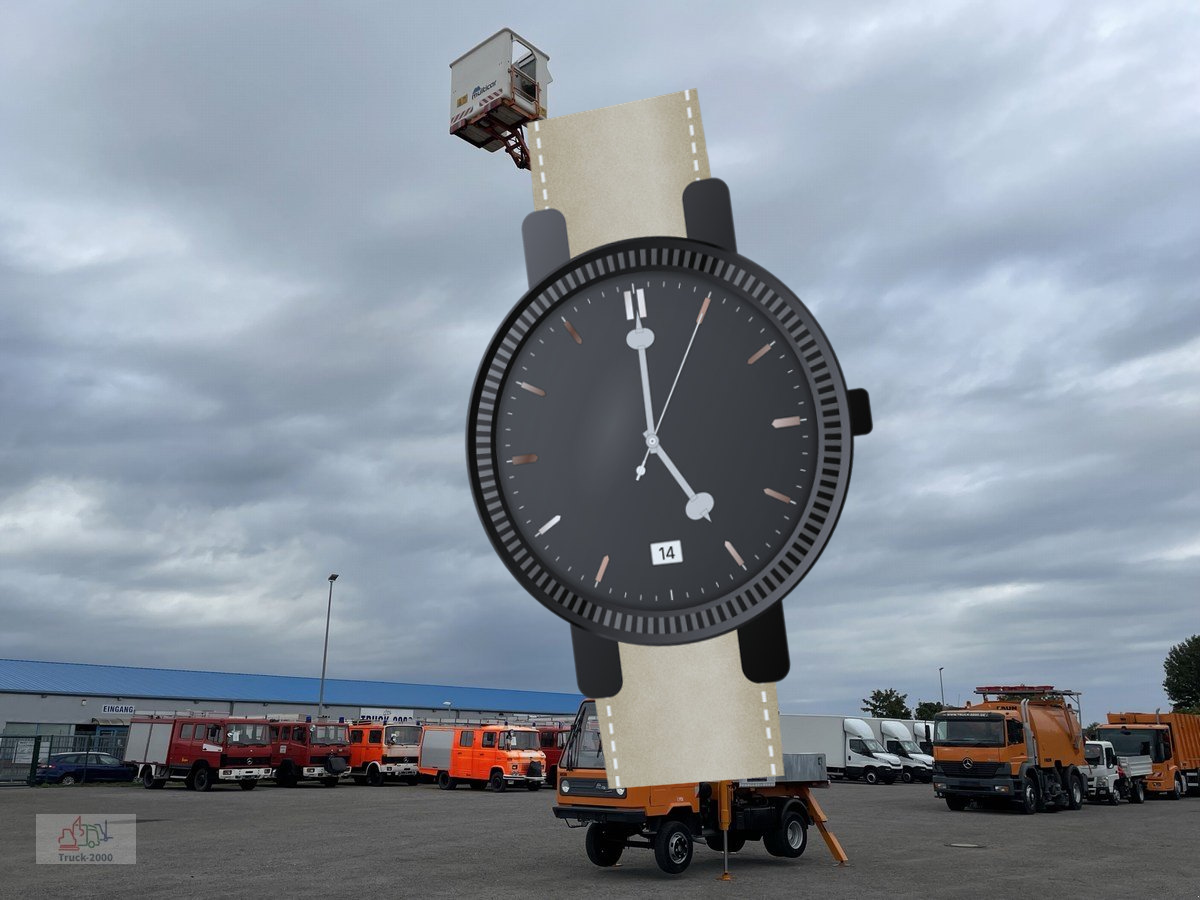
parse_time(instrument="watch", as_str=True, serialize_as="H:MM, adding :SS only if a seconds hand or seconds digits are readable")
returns 5:00:05
